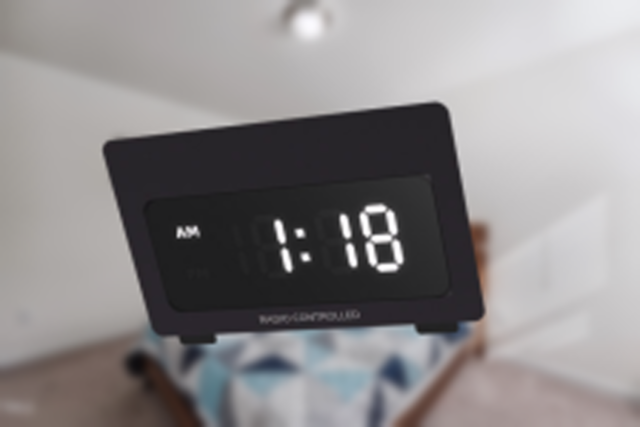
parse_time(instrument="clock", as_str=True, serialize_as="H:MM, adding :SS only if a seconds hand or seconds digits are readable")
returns 1:18
